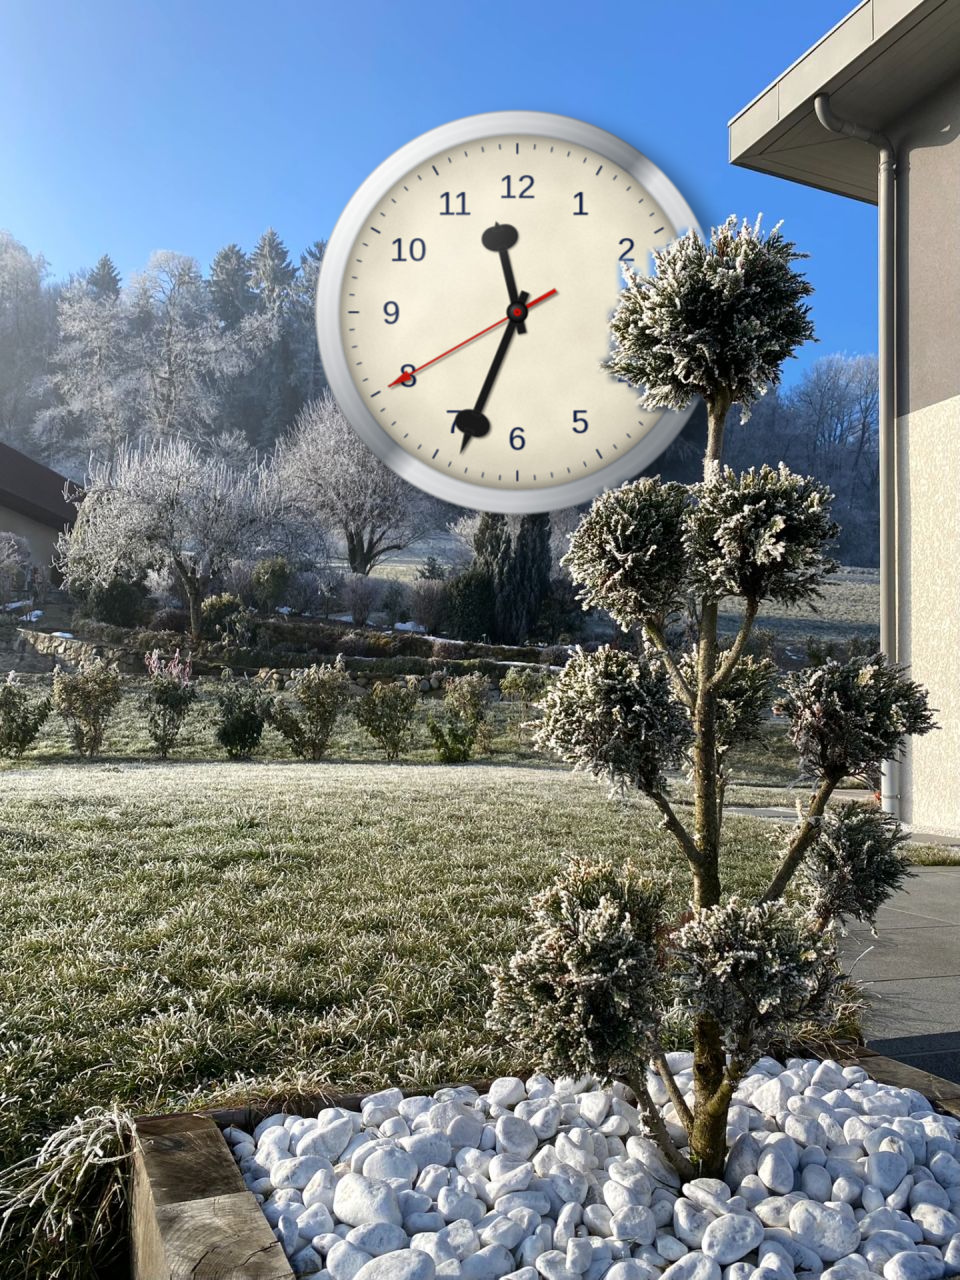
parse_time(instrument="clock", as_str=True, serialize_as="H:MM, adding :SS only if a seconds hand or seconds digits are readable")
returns 11:33:40
